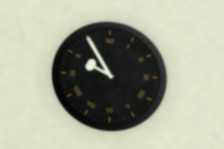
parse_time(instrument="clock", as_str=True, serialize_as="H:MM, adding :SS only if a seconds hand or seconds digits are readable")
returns 9:55
